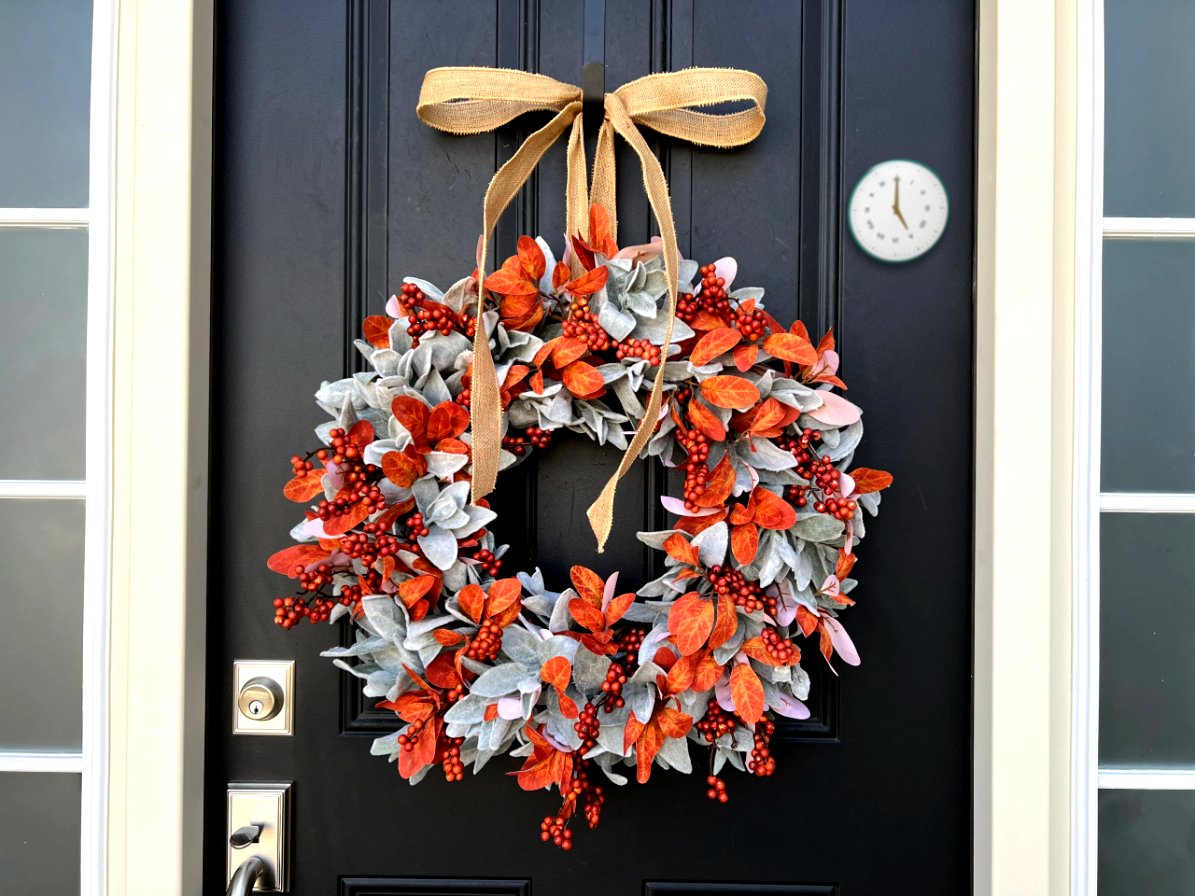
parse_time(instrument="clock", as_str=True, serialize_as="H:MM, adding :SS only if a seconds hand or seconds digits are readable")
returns 5:00
